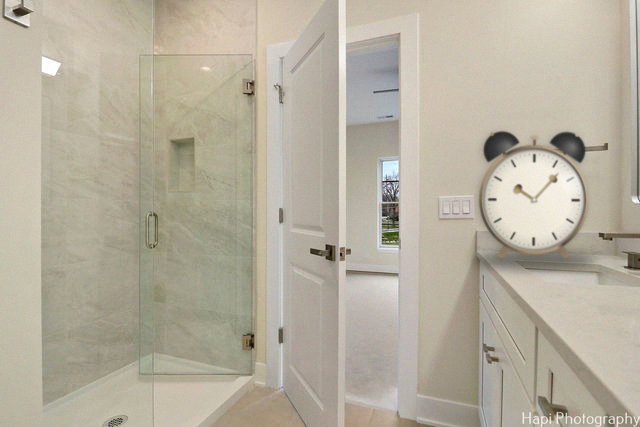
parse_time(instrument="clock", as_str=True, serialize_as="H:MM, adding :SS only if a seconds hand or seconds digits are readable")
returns 10:07
